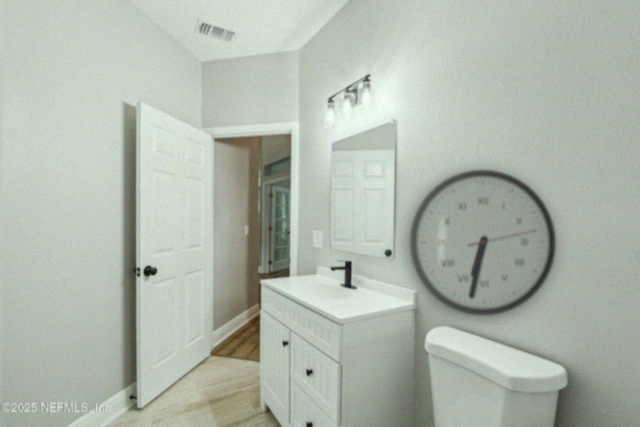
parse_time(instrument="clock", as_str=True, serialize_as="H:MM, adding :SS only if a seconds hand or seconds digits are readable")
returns 6:32:13
